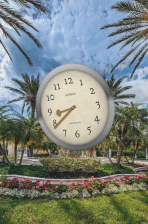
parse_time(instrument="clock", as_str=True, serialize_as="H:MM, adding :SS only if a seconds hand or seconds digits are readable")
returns 8:39
